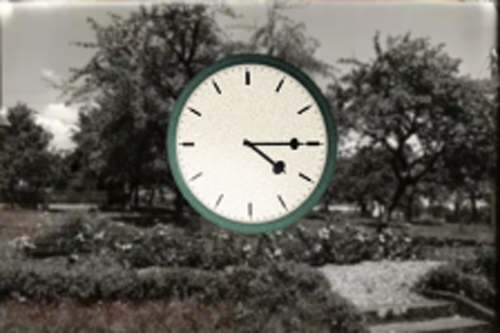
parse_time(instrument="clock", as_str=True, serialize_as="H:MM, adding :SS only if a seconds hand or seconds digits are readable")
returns 4:15
